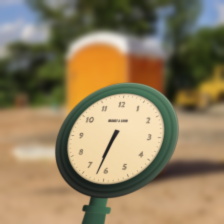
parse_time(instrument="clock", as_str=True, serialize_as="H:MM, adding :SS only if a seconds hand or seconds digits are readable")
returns 6:32
